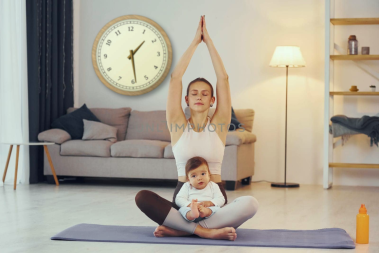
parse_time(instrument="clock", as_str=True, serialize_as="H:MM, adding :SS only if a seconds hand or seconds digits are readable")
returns 1:29
